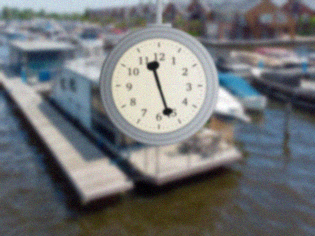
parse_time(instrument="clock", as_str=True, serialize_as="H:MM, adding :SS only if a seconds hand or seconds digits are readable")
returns 11:27
